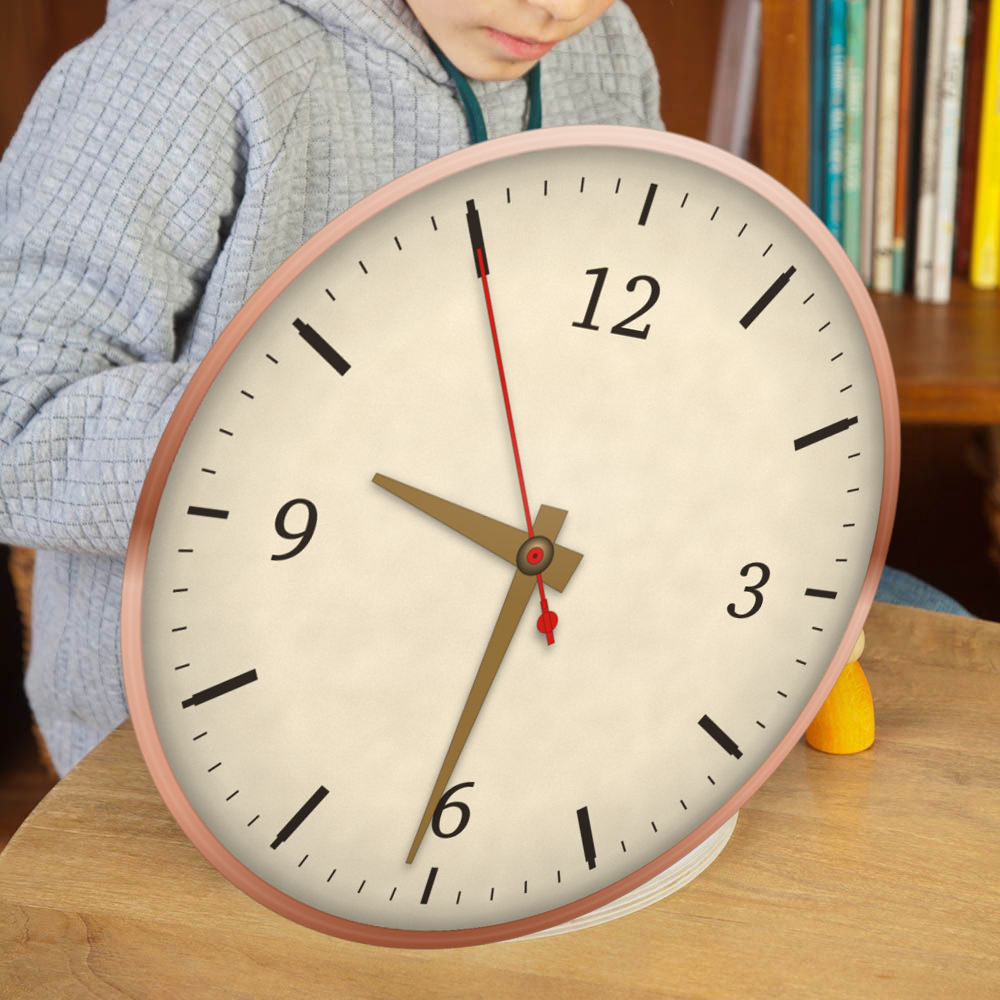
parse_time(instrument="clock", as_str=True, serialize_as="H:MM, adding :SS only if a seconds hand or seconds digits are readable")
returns 9:30:55
